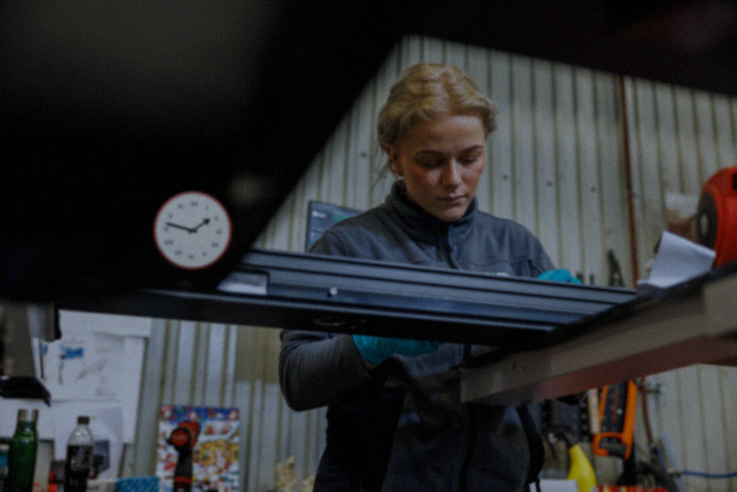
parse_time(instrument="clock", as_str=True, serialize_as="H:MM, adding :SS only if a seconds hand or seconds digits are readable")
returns 1:47
